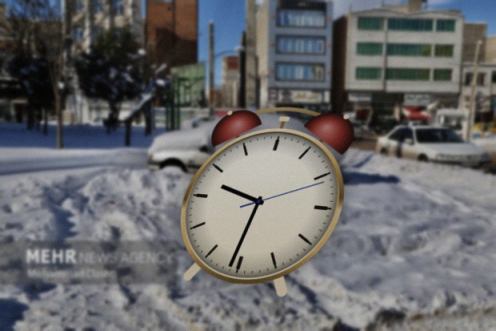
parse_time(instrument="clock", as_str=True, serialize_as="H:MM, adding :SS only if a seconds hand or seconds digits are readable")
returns 9:31:11
